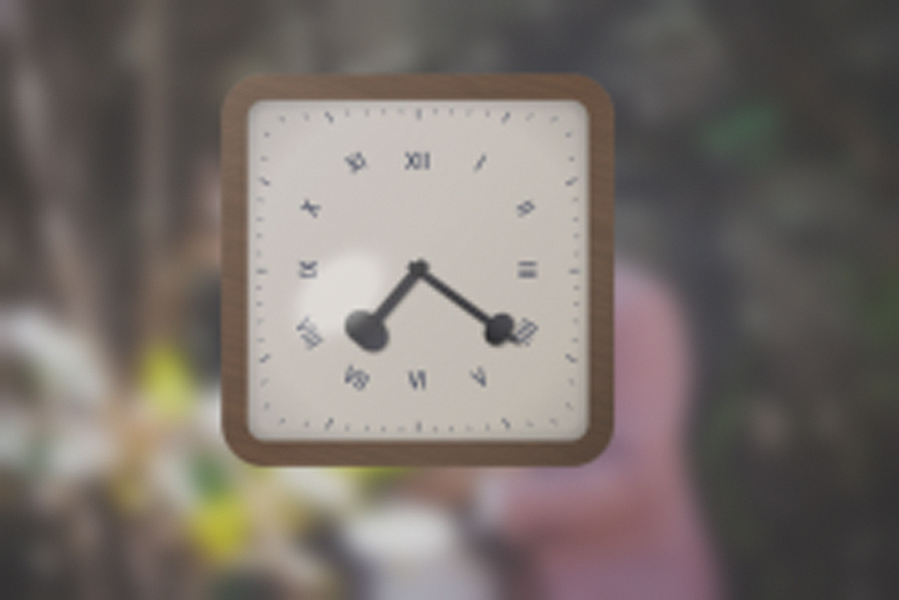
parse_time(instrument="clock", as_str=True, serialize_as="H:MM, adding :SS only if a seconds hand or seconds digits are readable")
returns 7:21
